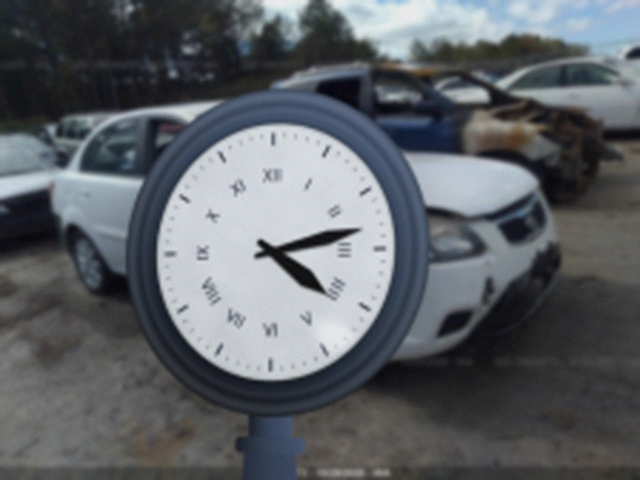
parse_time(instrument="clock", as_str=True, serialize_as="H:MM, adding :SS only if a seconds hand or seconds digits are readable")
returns 4:13
